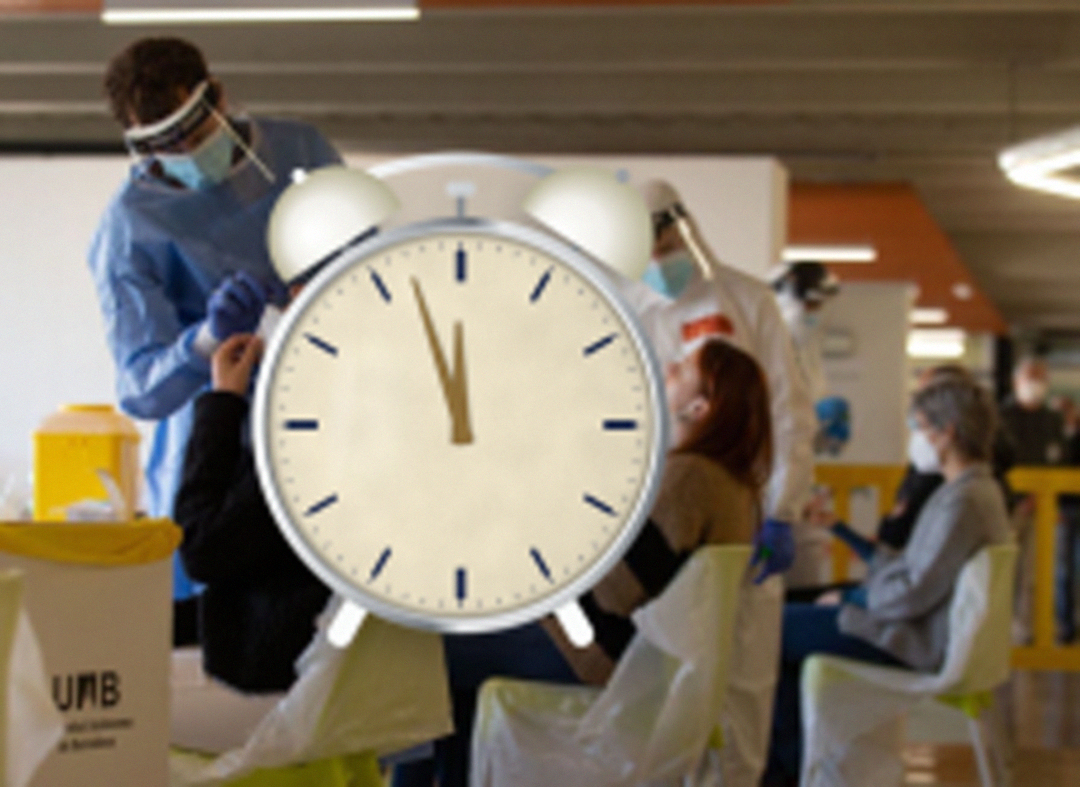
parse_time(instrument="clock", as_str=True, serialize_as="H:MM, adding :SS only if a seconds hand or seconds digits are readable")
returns 11:57
